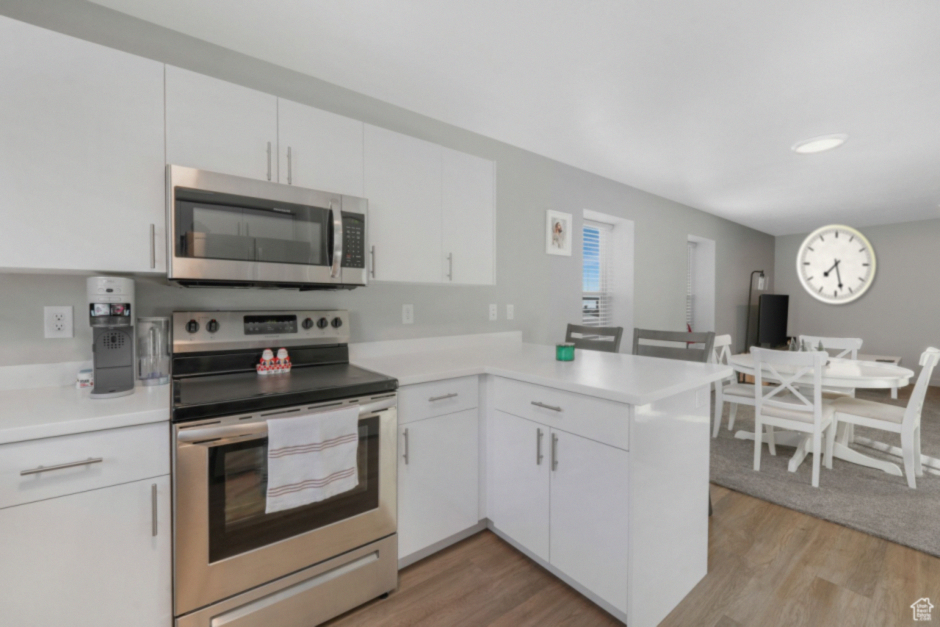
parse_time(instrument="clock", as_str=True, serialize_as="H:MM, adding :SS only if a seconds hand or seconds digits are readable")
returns 7:28
